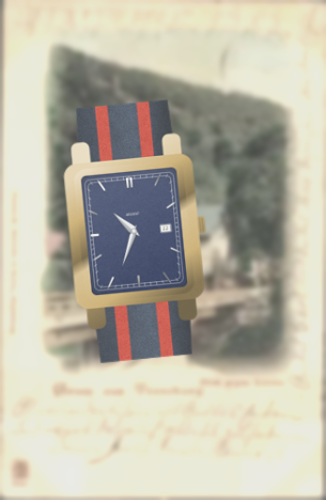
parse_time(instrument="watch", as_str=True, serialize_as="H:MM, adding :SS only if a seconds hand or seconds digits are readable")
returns 10:34
